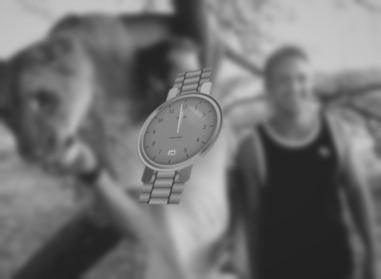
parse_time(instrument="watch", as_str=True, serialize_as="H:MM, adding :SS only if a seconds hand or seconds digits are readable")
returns 11:59
